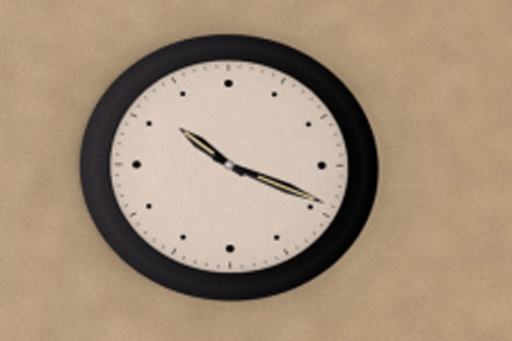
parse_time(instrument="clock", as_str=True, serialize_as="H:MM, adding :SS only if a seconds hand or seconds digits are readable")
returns 10:19
